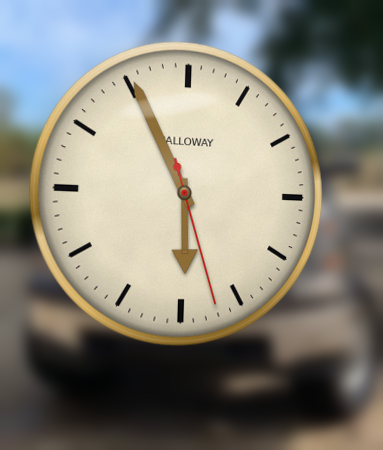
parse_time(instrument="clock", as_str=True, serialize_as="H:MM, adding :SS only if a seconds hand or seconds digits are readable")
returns 5:55:27
